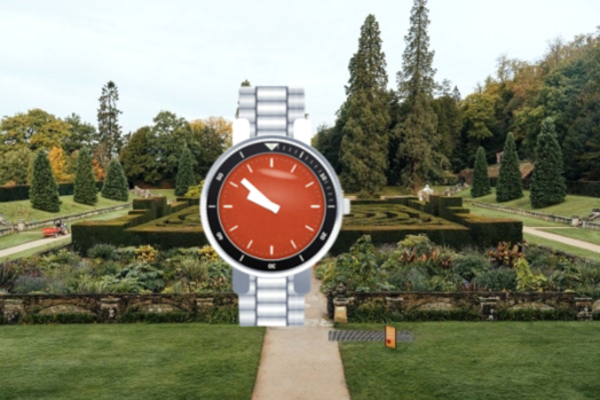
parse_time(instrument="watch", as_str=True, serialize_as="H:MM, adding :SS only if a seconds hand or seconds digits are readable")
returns 9:52
